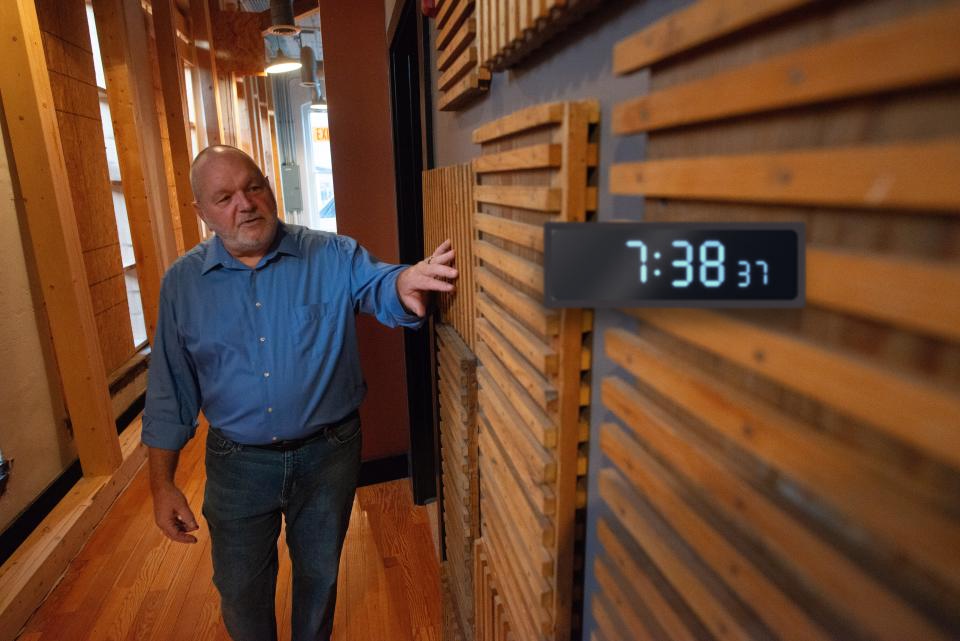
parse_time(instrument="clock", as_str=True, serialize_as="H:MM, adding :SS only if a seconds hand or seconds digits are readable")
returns 7:38:37
